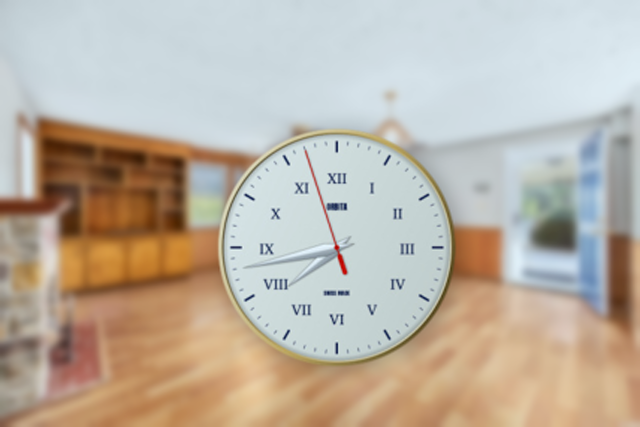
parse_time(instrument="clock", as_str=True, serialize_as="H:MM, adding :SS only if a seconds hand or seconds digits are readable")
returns 7:42:57
